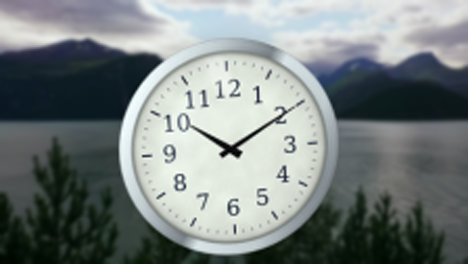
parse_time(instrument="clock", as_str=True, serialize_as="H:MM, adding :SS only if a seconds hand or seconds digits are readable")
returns 10:10
